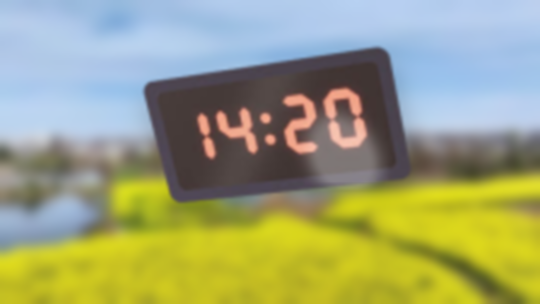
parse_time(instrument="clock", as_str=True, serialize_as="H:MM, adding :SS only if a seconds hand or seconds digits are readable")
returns 14:20
